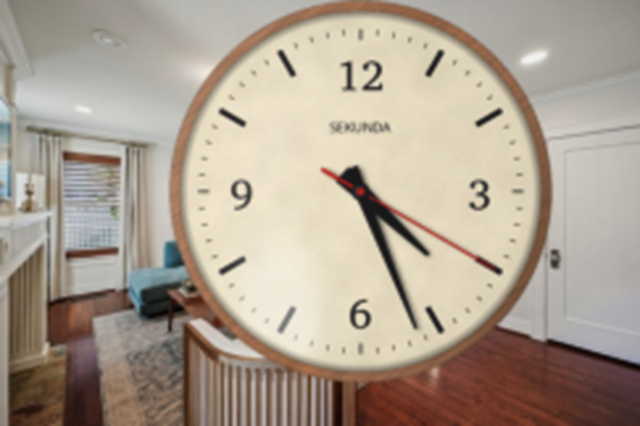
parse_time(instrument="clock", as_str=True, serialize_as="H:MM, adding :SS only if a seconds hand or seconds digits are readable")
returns 4:26:20
